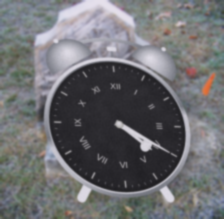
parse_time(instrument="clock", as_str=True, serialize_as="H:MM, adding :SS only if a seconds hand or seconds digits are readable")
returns 4:20
